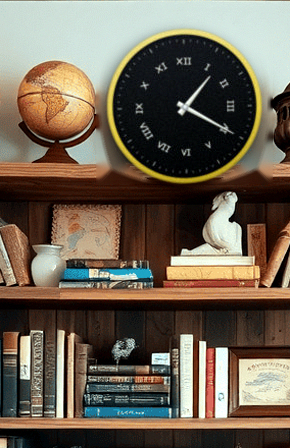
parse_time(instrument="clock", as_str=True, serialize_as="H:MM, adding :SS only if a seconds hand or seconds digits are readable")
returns 1:20
